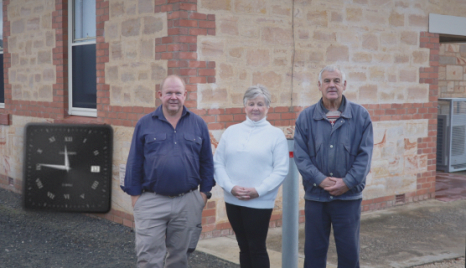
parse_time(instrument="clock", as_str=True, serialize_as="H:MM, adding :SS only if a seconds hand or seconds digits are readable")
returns 11:46
